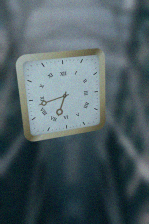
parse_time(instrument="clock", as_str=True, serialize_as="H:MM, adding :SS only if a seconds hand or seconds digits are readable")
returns 6:43
